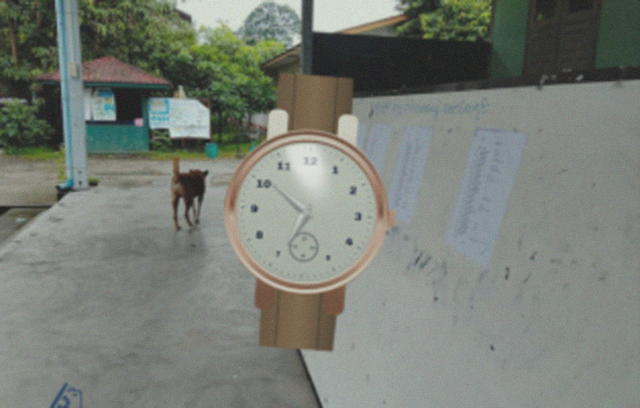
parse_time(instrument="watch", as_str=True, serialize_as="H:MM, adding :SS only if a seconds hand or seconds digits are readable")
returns 6:51
